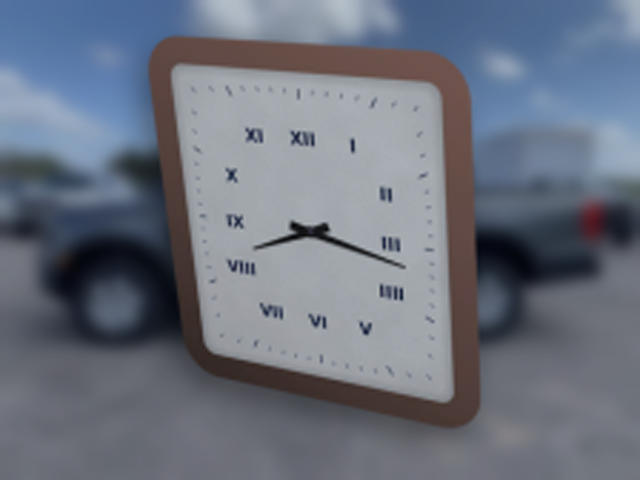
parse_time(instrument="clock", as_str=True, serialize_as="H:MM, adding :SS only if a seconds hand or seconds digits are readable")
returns 8:17
